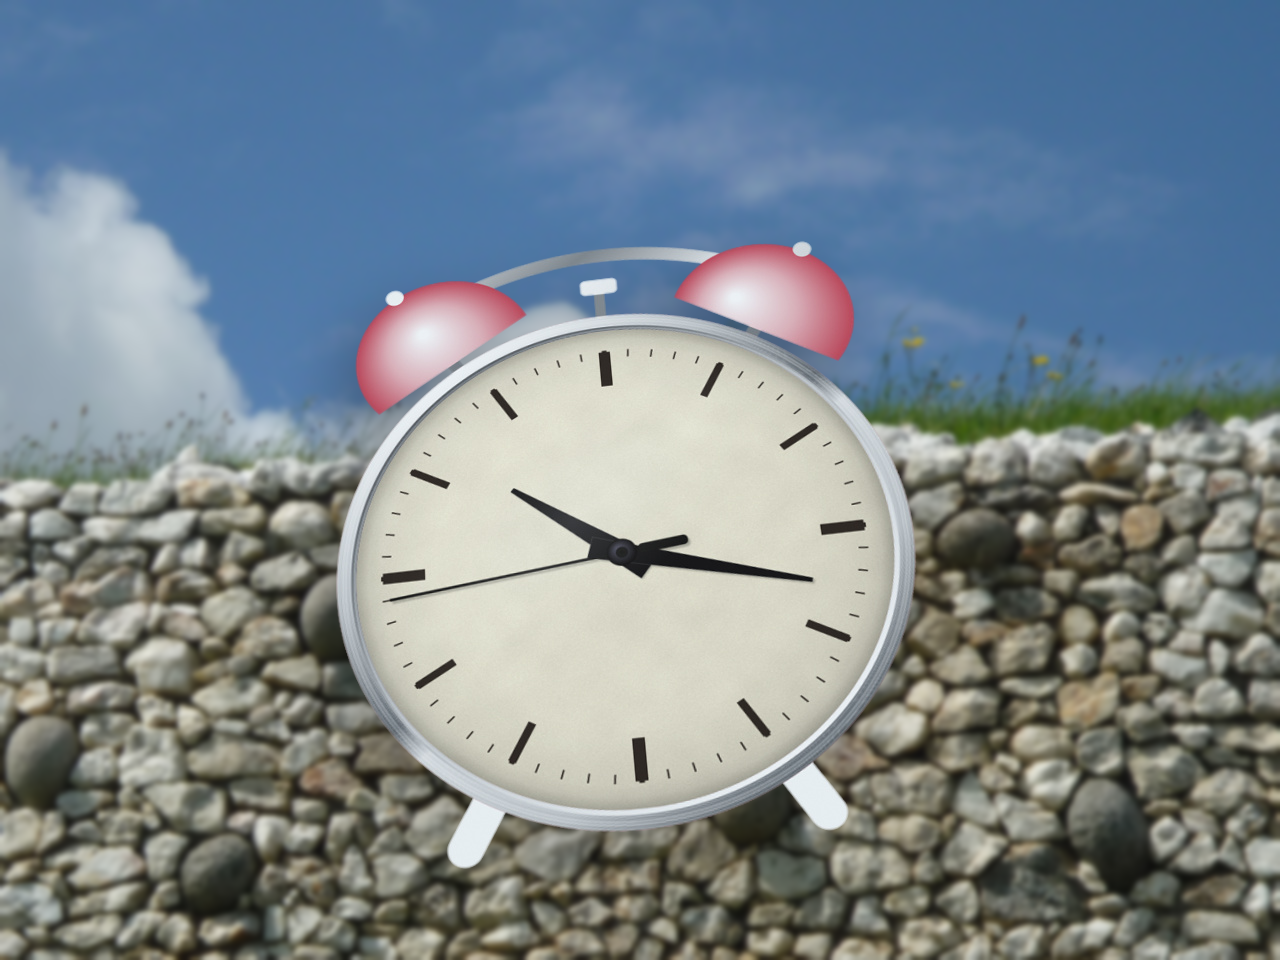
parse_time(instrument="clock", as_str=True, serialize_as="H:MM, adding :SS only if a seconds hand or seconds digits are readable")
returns 10:17:44
